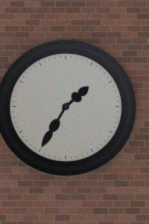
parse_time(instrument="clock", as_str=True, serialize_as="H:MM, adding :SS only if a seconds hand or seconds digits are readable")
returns 1:35
